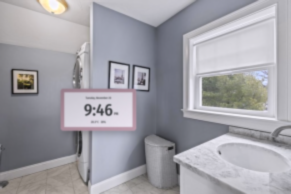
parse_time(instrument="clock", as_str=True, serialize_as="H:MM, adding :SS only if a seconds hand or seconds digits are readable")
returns 9:46
